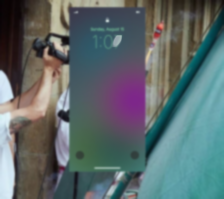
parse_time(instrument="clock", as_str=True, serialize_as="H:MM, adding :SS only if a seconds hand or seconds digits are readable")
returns 1:07
